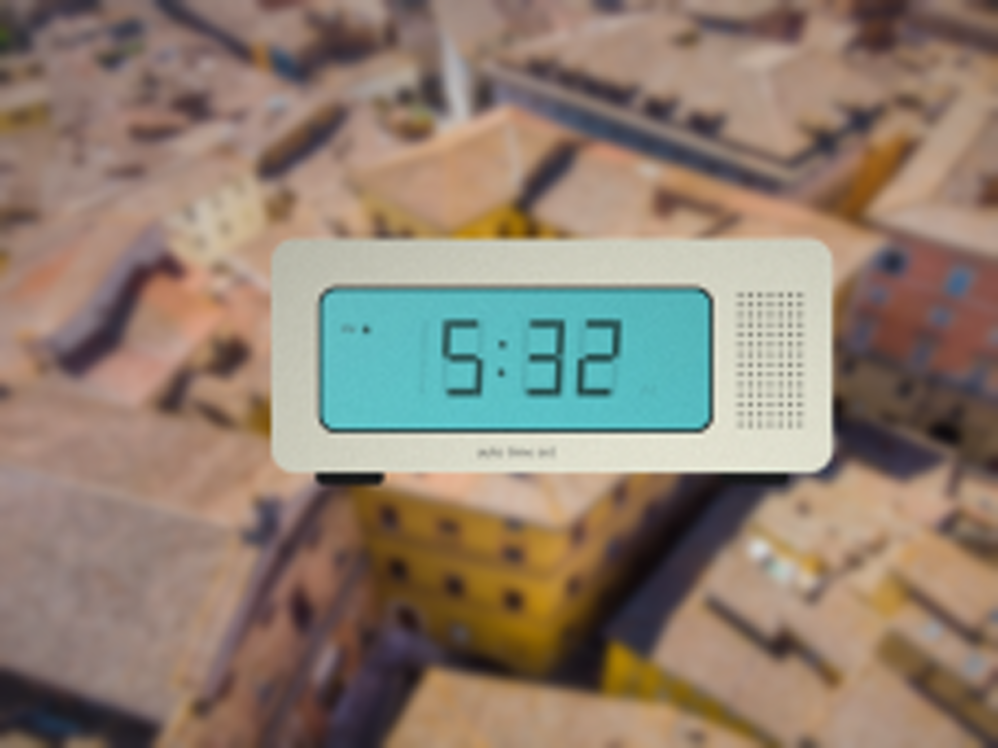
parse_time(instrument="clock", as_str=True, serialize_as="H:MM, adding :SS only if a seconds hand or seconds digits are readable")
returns 5:32
